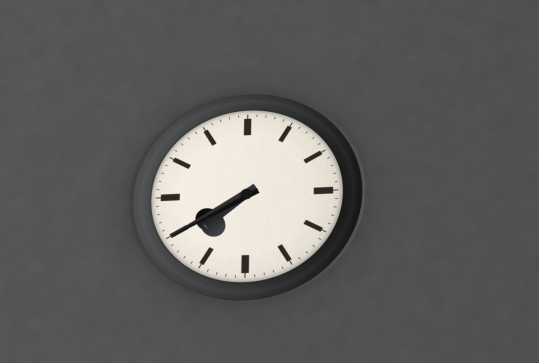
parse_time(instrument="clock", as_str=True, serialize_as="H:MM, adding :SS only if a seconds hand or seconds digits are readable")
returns 7:40
